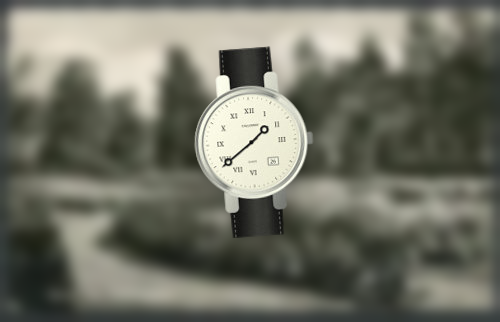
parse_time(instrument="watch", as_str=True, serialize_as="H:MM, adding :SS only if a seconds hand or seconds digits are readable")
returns 1:39
